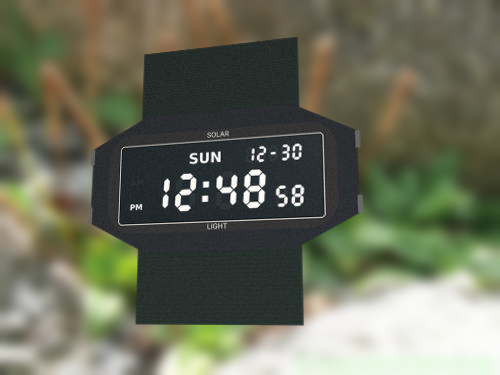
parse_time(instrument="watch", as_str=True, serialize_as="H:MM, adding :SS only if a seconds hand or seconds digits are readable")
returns 12:48:58
